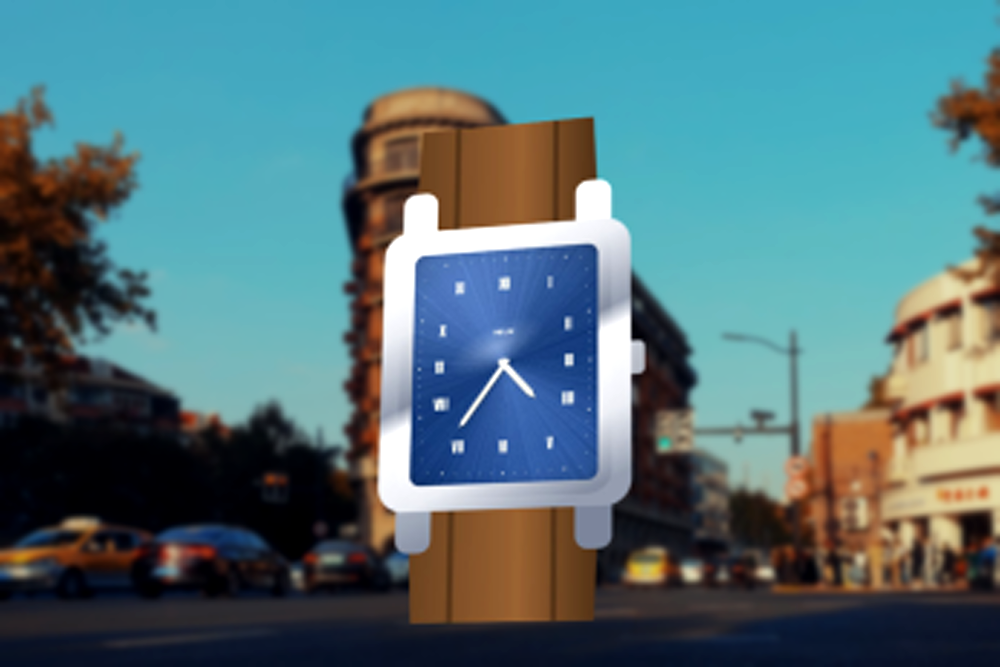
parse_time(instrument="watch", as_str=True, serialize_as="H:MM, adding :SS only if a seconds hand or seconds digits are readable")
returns 4:36
